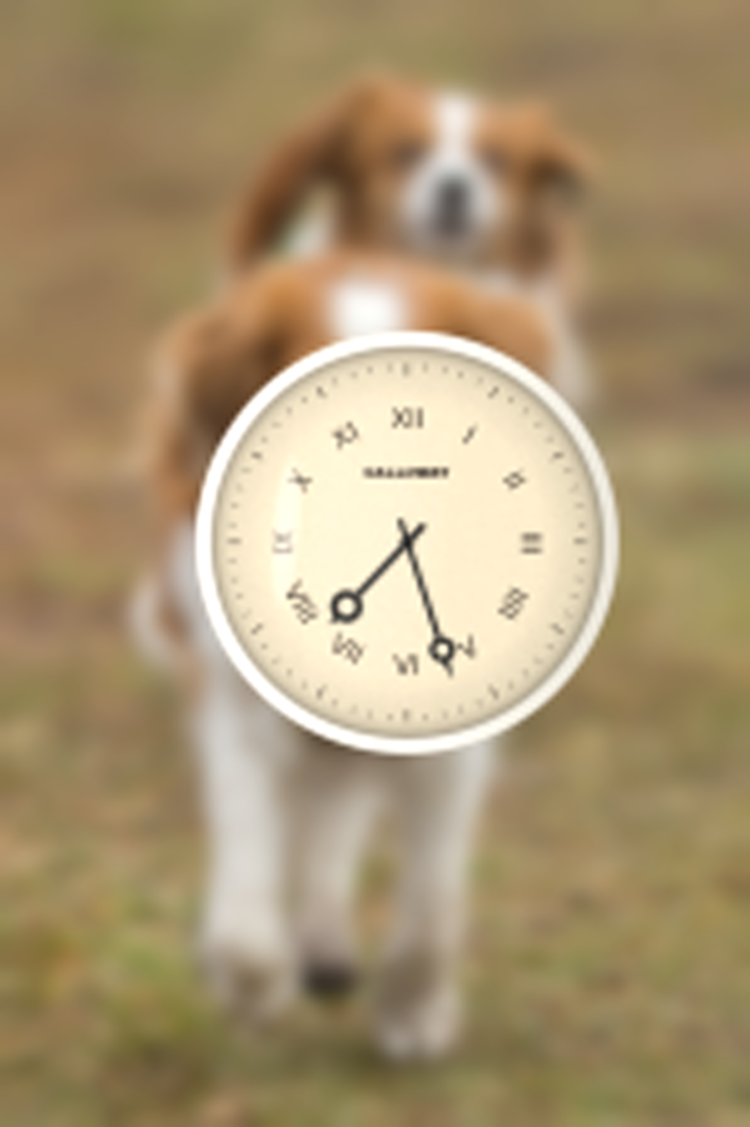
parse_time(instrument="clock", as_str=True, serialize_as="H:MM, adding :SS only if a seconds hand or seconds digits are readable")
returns 7:27
